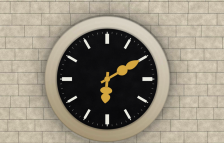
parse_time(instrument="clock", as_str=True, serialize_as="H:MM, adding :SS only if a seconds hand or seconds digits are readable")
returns 6:10
